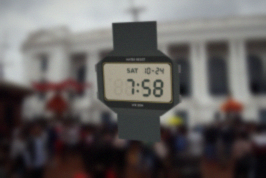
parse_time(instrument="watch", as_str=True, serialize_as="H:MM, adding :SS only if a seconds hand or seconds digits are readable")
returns 7:58
